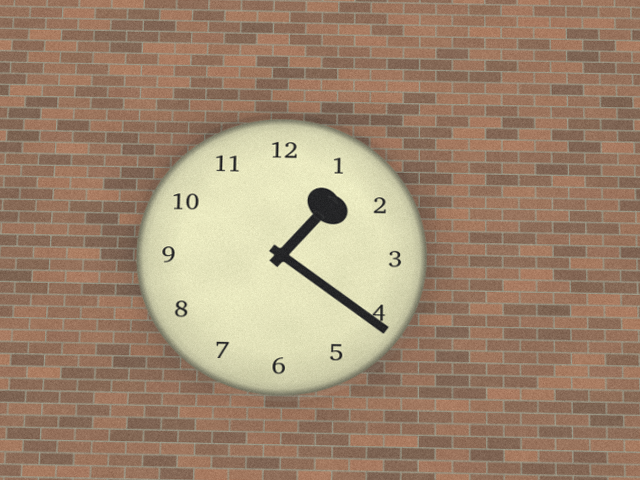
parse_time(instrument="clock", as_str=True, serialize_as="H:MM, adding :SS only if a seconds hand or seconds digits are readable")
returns 1:21
